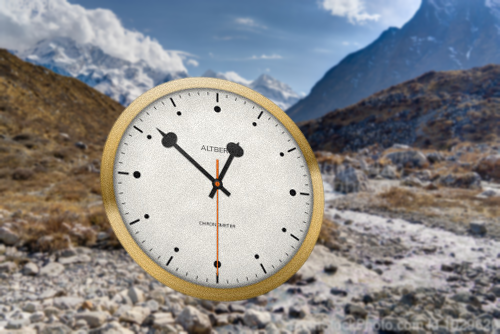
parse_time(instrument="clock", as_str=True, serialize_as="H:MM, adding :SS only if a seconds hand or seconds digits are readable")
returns 12:51:30
